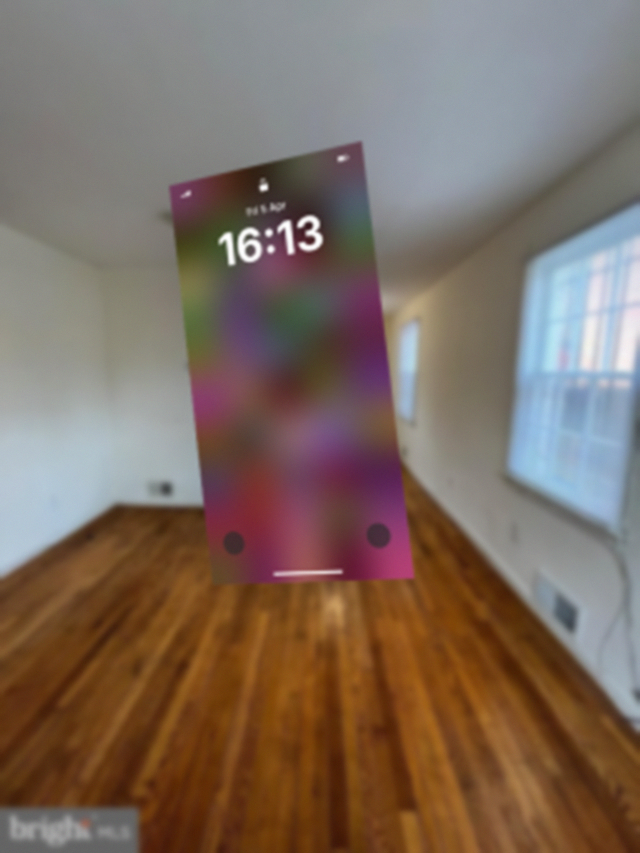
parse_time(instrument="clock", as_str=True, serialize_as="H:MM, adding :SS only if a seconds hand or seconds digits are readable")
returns 16:13
